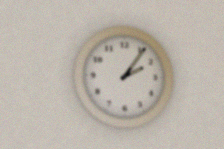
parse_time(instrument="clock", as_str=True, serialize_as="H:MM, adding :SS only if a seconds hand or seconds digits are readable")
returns 2:06
